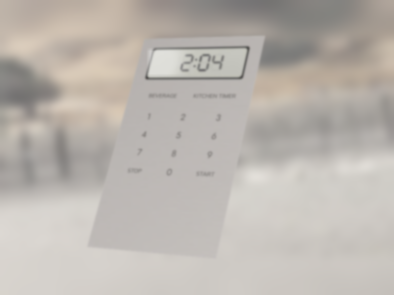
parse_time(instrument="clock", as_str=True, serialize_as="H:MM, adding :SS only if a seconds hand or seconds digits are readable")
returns 2:04
